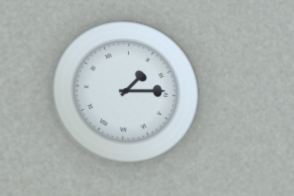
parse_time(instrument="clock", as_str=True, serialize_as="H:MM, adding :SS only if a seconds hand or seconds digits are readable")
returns 2:19
